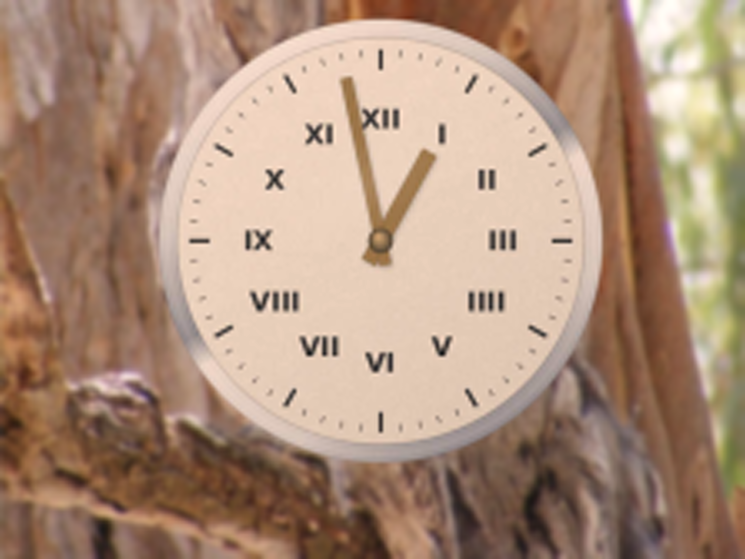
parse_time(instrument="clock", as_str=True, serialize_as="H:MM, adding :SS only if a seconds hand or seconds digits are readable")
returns 12:58
